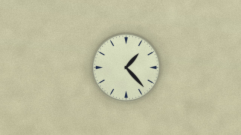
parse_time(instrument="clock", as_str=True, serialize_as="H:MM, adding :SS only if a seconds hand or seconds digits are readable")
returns 1:23
